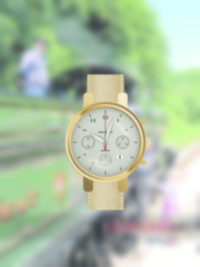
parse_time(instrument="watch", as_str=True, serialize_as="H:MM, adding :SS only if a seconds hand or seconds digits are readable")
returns 10:03
